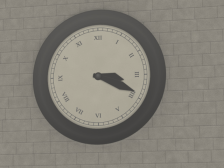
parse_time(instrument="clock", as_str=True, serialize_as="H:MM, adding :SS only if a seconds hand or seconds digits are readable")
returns 3:19
